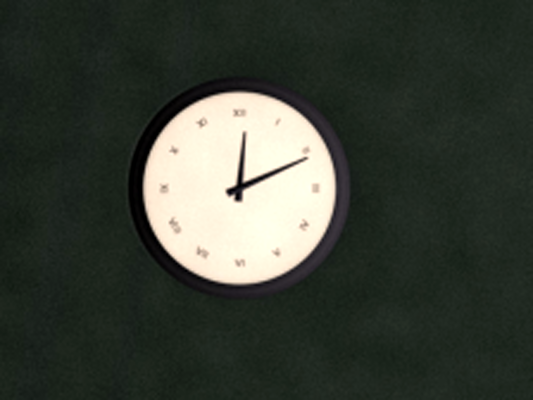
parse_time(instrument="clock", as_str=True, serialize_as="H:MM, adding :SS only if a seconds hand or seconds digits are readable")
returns 12:11
